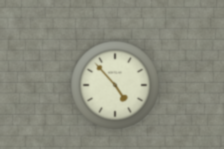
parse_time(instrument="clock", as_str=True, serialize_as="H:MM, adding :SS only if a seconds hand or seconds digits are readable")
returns 4:53
